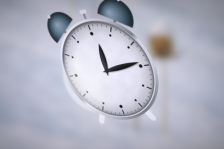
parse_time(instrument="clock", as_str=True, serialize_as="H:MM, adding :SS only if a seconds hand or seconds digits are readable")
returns 12:14
